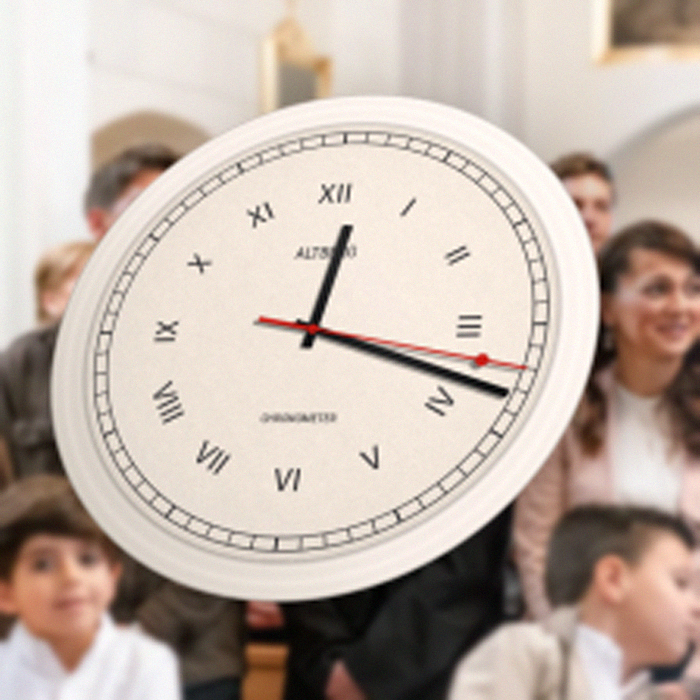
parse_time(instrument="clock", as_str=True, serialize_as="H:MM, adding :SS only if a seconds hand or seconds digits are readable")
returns 12:18:17
